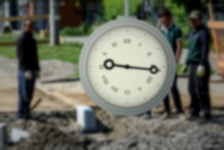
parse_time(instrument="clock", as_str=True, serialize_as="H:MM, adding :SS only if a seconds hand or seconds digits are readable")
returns 9:16
